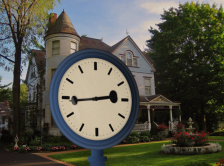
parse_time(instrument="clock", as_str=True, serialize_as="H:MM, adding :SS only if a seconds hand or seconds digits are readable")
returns 2:44
